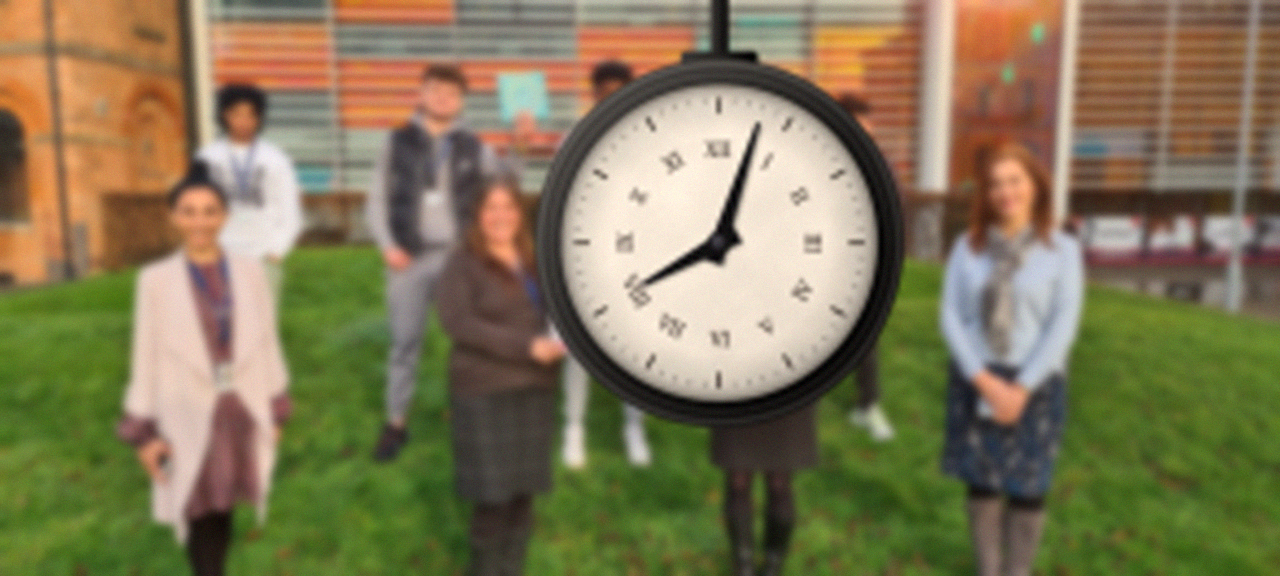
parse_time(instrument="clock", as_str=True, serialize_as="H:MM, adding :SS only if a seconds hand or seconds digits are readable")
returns 8:03
